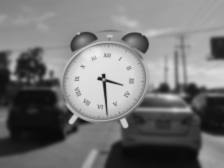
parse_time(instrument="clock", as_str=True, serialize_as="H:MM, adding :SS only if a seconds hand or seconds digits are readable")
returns 3:28
